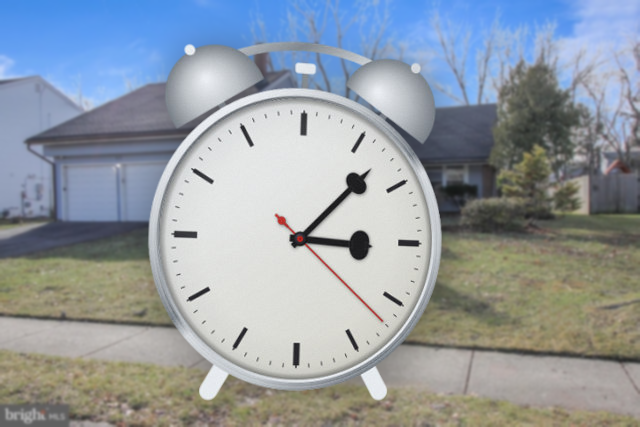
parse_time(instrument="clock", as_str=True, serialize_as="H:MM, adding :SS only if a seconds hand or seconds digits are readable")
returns 3:07:22
